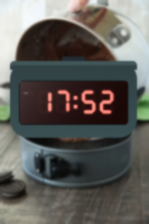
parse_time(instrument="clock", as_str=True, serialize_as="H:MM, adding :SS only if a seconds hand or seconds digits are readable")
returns 17:52
